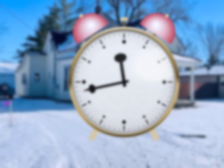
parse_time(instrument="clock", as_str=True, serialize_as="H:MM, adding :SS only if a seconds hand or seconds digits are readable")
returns 11:43
